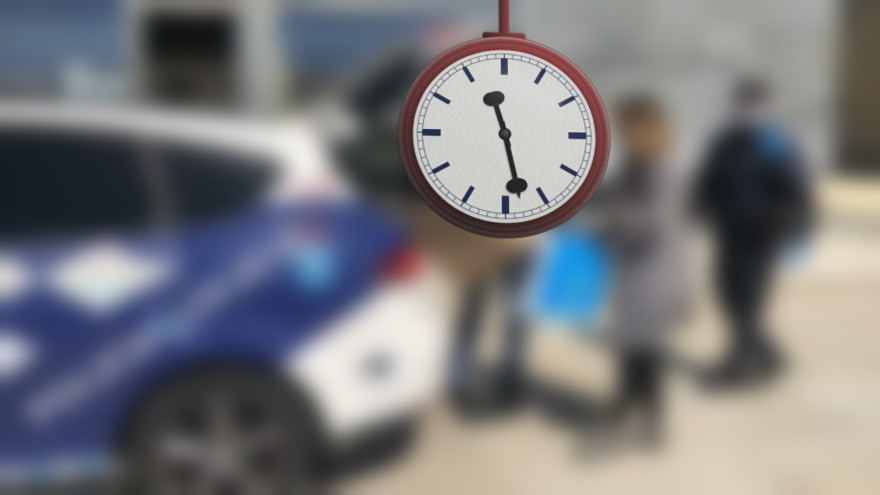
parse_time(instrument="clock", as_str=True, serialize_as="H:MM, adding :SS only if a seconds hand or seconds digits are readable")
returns 11:28
